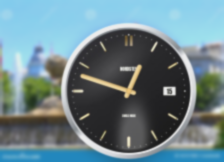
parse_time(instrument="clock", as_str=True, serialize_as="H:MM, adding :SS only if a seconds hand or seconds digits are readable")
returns 12:48
